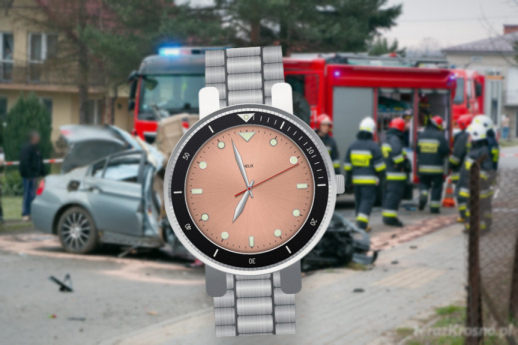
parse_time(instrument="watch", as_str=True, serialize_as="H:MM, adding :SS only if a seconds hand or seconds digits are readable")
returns 6:57:11
